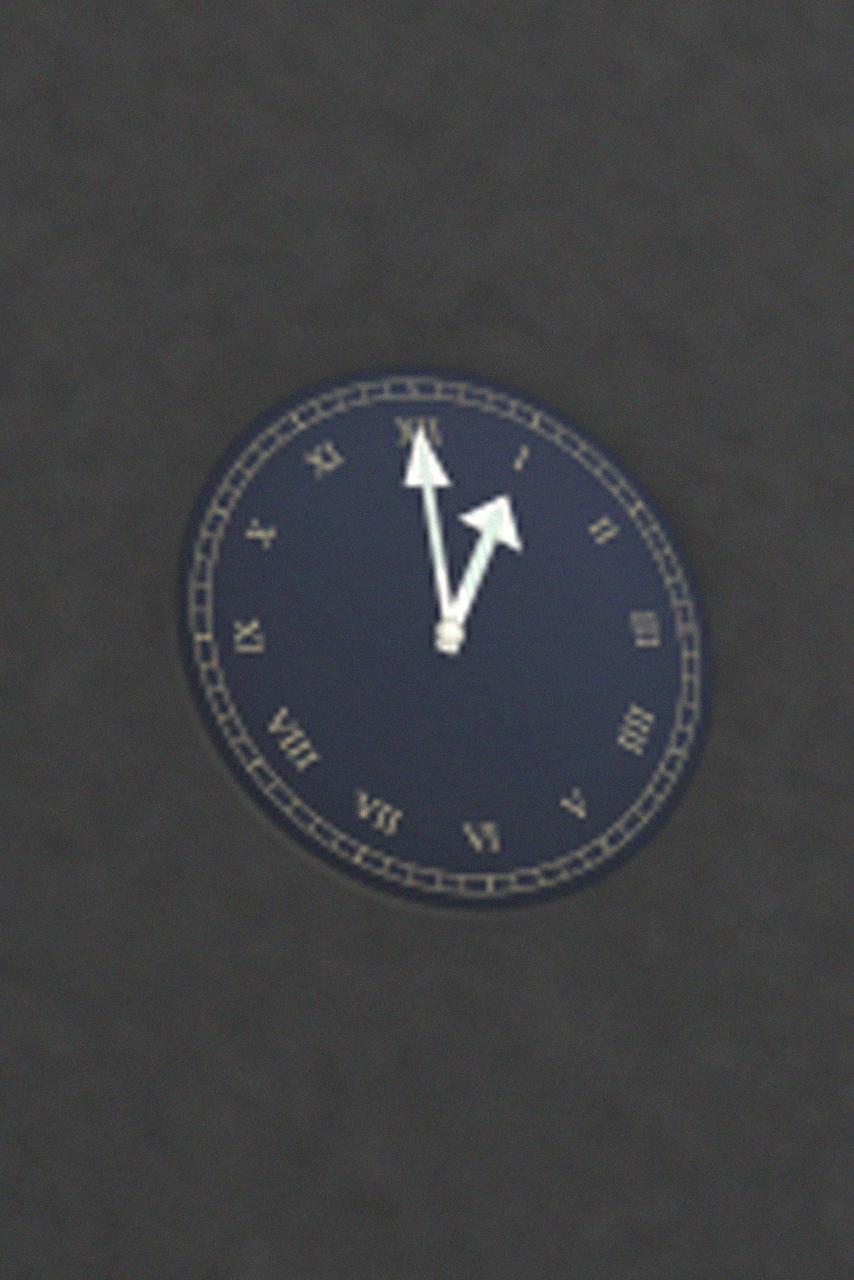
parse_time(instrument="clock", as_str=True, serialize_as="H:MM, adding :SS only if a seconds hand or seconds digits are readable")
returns 1:00
